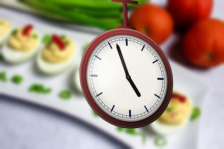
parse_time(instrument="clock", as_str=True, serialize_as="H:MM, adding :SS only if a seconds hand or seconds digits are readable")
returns 4:57
